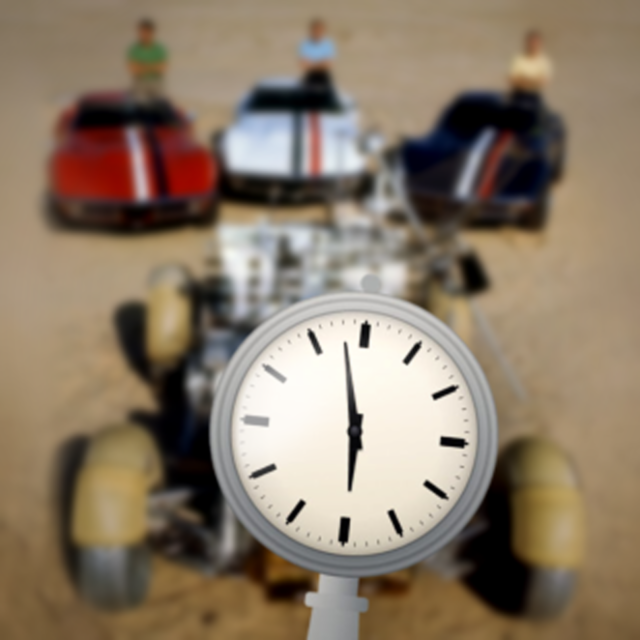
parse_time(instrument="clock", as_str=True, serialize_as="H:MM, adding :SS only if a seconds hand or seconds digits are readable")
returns 5:58
